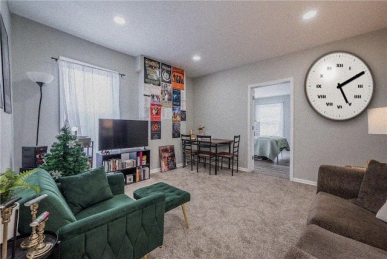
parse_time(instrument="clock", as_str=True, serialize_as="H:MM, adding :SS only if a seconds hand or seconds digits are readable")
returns 5:10
